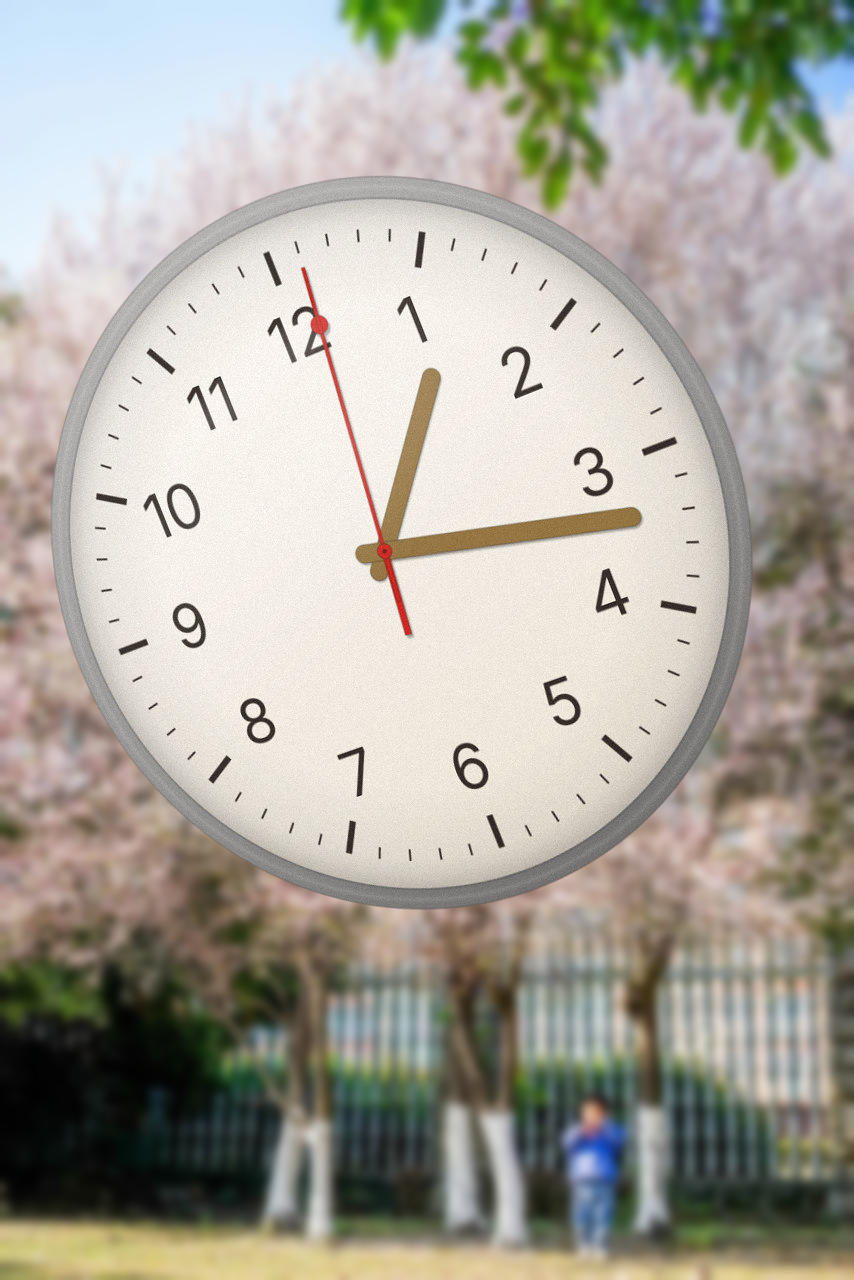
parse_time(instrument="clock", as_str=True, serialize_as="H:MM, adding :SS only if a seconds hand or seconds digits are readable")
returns 1:17:01
